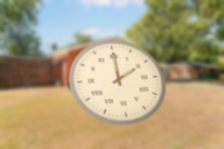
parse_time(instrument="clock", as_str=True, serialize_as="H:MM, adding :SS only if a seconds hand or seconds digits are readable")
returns 2:00
